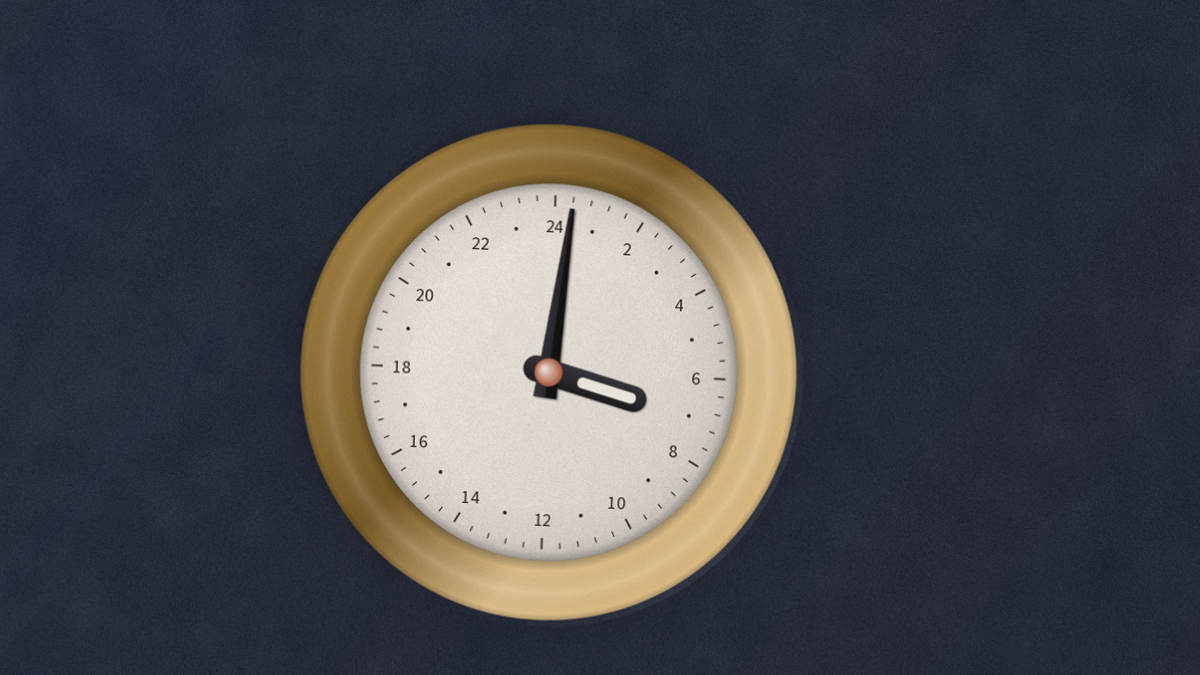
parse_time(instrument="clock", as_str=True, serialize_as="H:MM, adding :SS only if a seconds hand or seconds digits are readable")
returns 7:01
